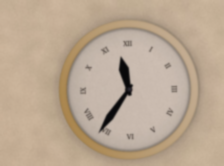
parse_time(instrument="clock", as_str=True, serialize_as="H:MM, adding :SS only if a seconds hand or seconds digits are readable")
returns 11:36
